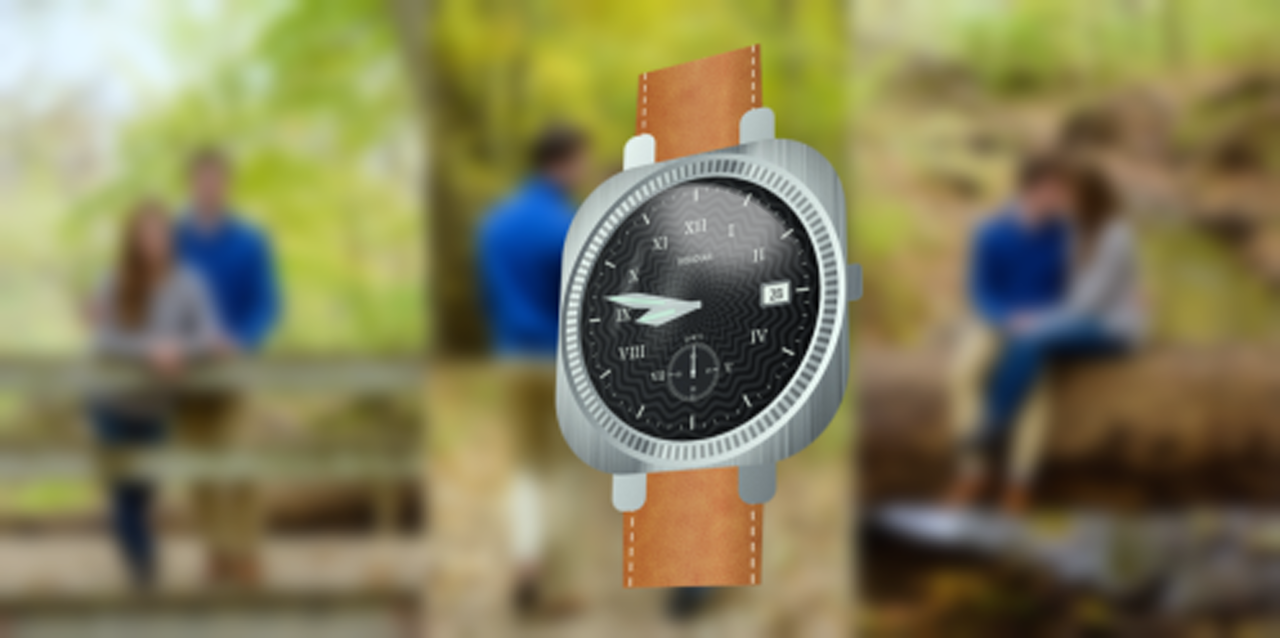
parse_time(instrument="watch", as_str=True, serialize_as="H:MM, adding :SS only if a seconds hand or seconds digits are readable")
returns 8:47
